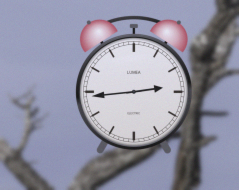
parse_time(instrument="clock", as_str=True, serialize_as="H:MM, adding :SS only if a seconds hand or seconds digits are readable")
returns 2:44
